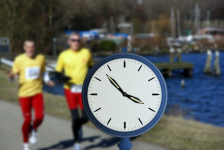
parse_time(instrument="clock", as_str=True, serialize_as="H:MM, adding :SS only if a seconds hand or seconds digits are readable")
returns 3:53
